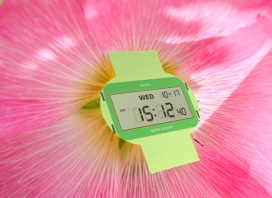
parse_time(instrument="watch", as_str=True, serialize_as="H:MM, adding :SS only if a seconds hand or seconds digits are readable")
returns 15:12:40
